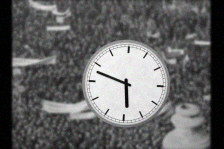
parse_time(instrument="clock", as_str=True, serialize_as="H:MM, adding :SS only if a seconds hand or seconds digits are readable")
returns 5:48
